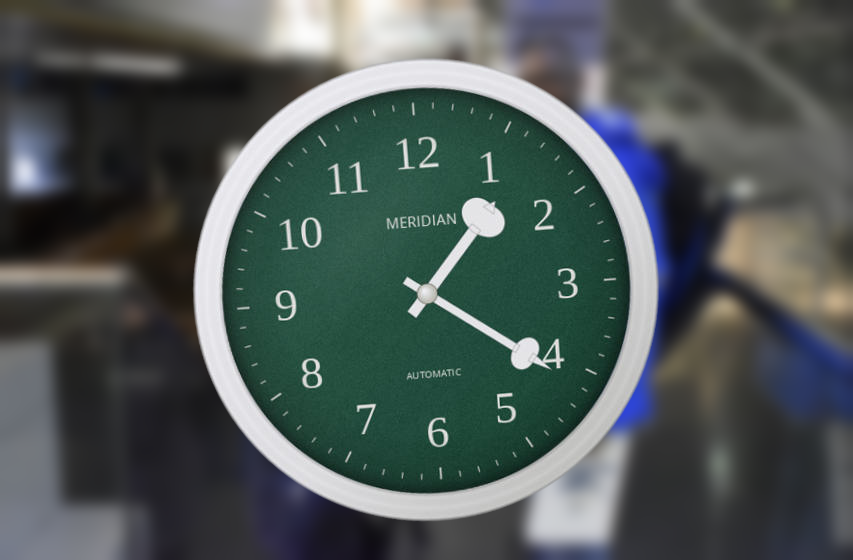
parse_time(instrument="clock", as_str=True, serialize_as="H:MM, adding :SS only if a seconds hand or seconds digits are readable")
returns 1:21
